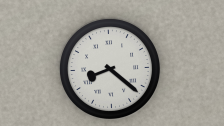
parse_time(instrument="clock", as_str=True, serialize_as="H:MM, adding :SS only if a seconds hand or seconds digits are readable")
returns 8:22
